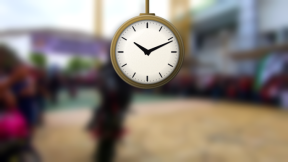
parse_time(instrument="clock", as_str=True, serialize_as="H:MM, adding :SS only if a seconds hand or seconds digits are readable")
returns 10:11
